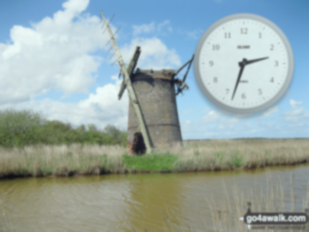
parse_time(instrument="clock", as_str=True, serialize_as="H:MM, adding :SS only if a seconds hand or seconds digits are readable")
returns 2:33
